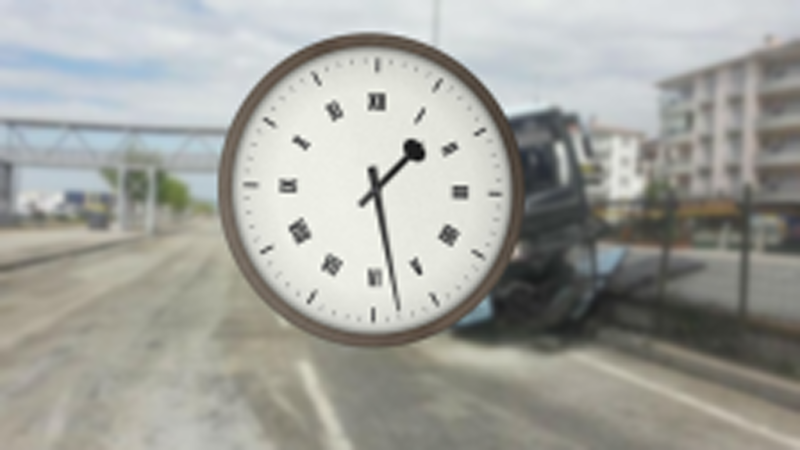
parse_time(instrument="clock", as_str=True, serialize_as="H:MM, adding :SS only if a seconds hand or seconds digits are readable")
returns 1:28
